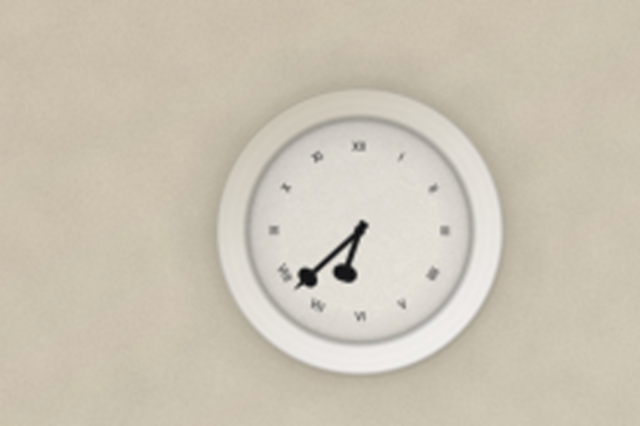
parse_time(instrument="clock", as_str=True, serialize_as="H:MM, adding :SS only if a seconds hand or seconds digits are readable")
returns 6:38
